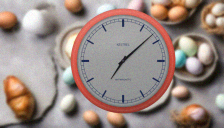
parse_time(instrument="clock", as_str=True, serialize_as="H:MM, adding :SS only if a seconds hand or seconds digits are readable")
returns 7:08
